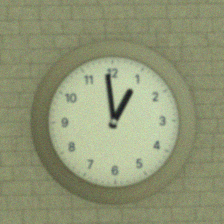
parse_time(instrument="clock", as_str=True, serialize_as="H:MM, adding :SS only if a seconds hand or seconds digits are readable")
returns 12:59
